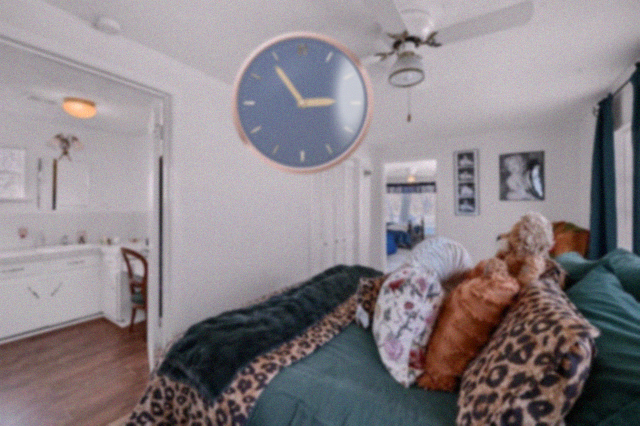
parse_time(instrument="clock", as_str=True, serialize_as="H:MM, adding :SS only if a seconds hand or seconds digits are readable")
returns 2:54
